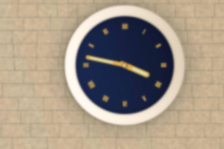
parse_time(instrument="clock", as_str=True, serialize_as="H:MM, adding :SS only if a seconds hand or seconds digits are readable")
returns 3:47
